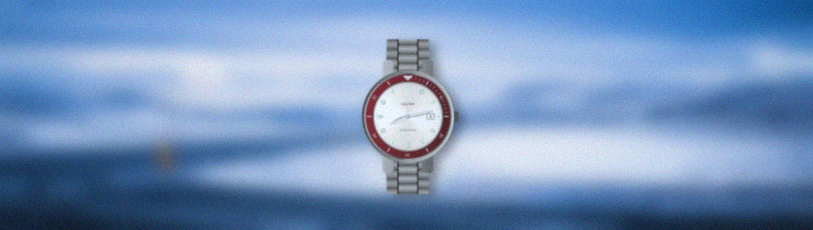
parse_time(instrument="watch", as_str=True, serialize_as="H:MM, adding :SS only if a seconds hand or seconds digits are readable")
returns 8:13
